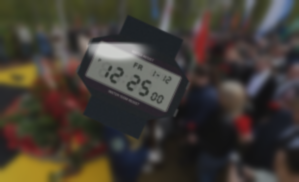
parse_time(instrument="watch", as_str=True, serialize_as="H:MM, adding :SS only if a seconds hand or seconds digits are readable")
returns 12:25
